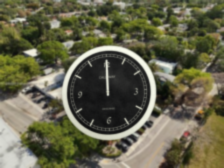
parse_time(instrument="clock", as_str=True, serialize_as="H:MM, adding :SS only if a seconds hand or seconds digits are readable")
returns 12:00
